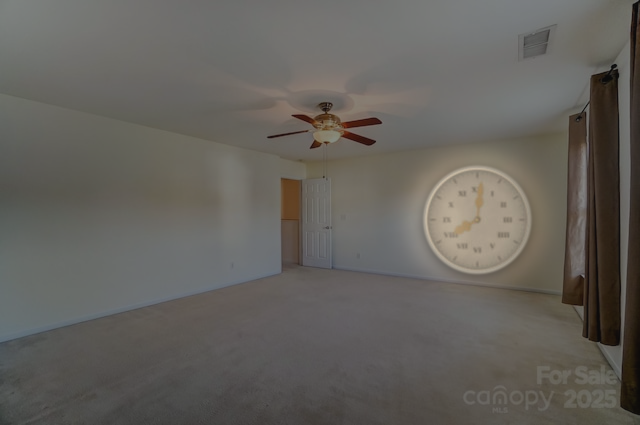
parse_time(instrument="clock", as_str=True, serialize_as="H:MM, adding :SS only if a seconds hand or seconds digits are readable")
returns 8:01
